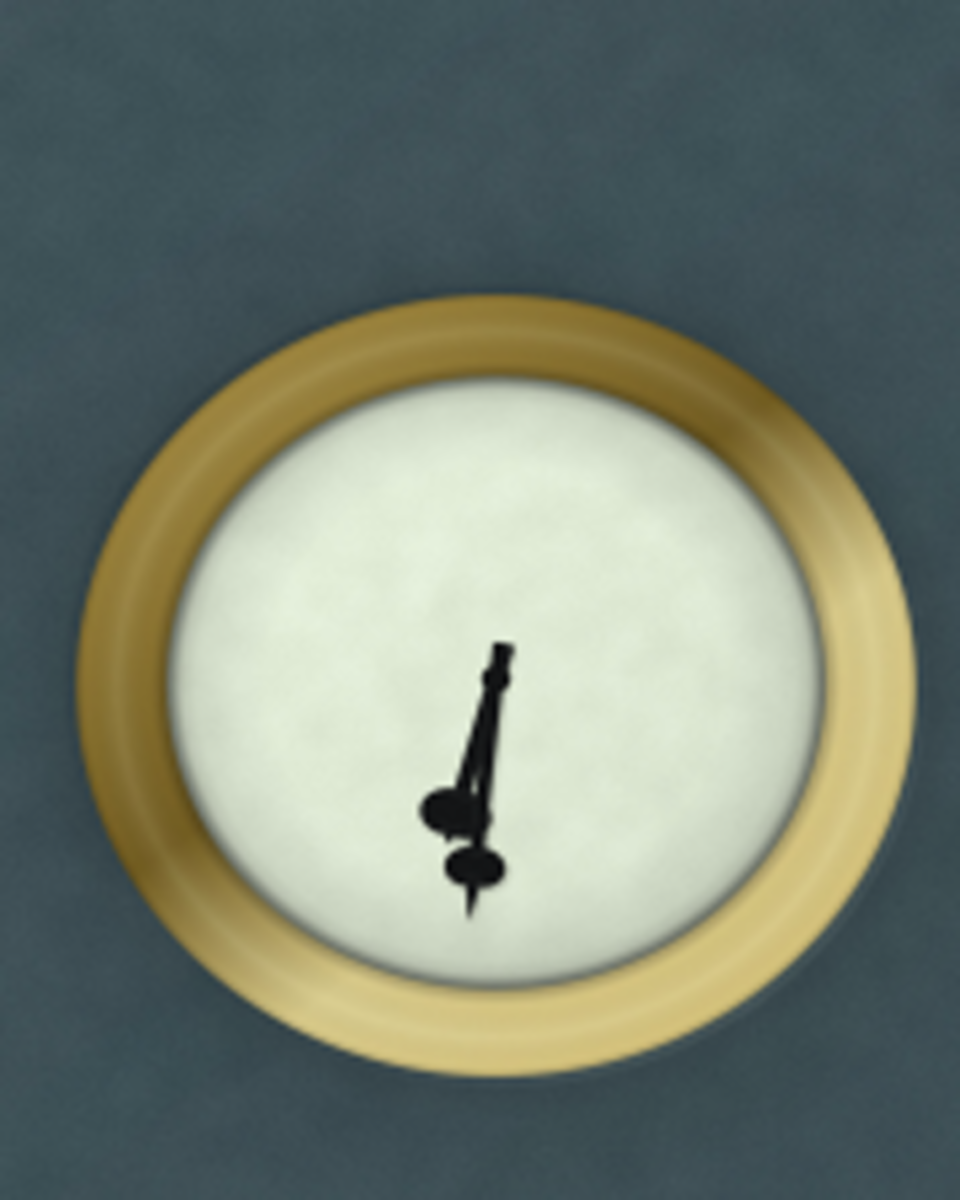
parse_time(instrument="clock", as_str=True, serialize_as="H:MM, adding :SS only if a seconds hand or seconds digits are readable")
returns 6:31
